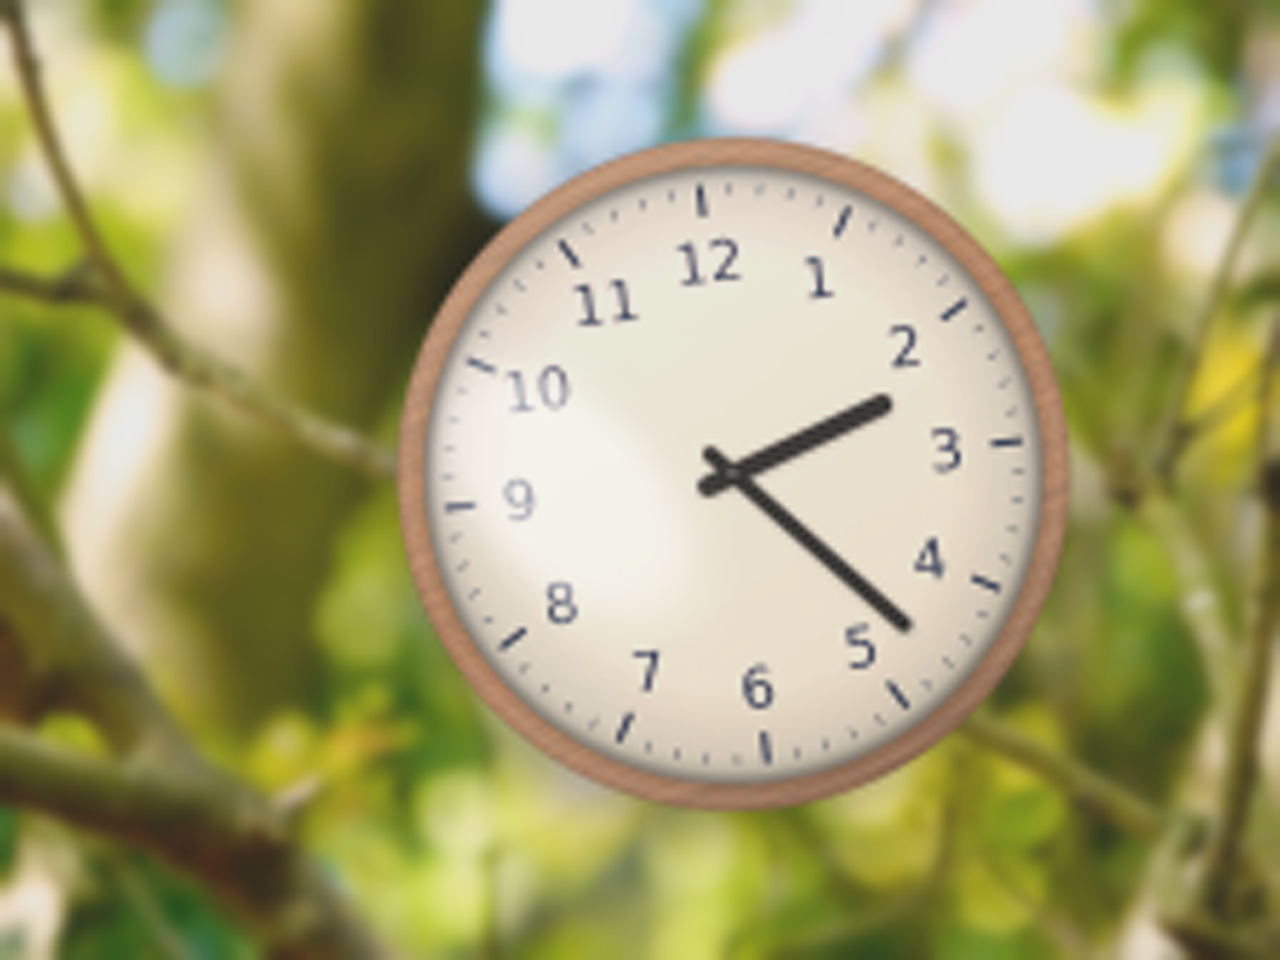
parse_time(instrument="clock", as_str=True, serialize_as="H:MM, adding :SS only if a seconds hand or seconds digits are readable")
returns 2:23
